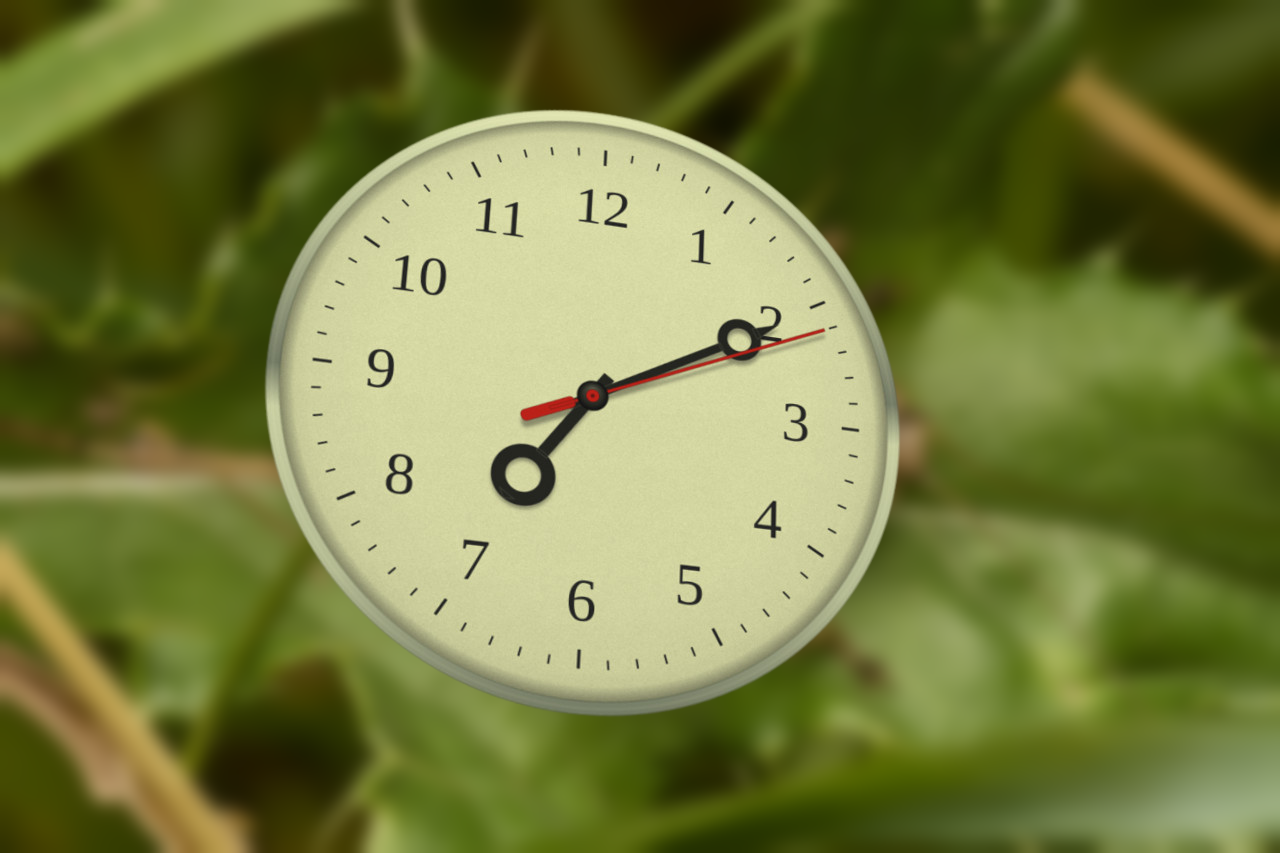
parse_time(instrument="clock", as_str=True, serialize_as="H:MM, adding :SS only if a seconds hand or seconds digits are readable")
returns 7:10:11
